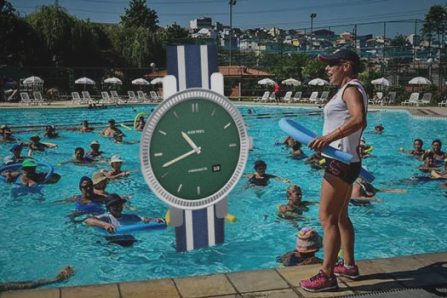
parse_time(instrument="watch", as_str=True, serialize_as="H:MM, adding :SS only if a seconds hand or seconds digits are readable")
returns 10:42
